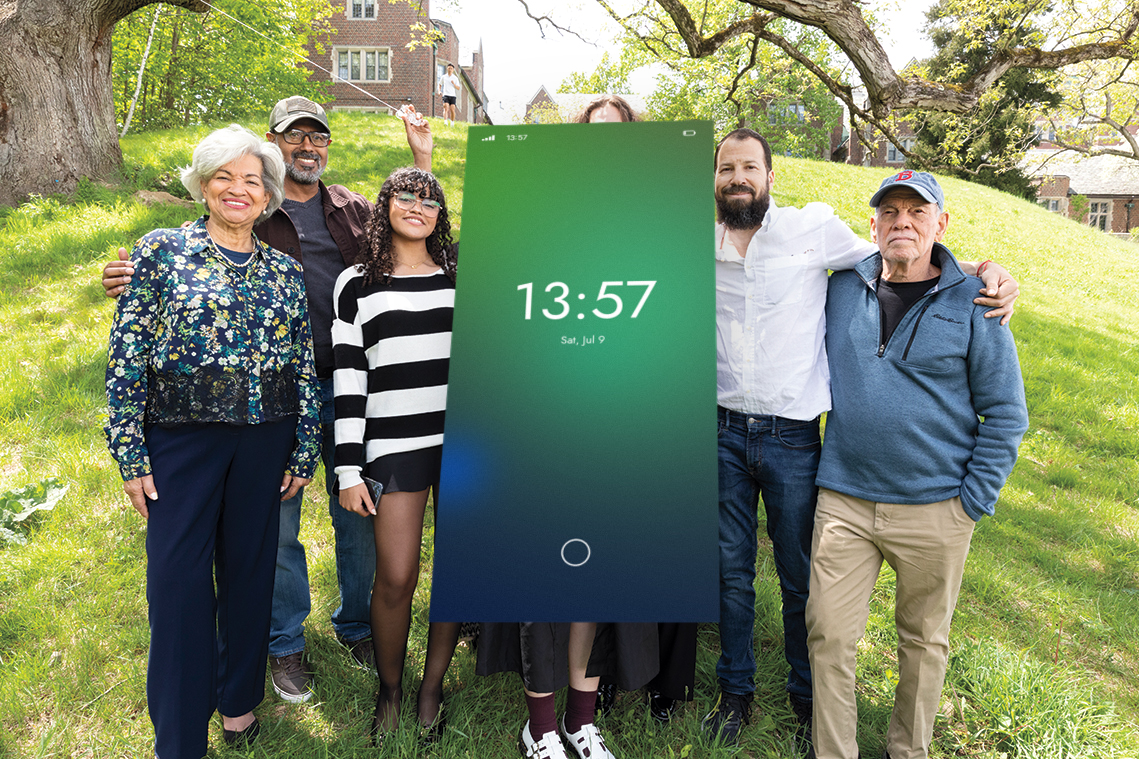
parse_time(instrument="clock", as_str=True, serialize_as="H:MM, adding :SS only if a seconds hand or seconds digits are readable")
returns 13:57
